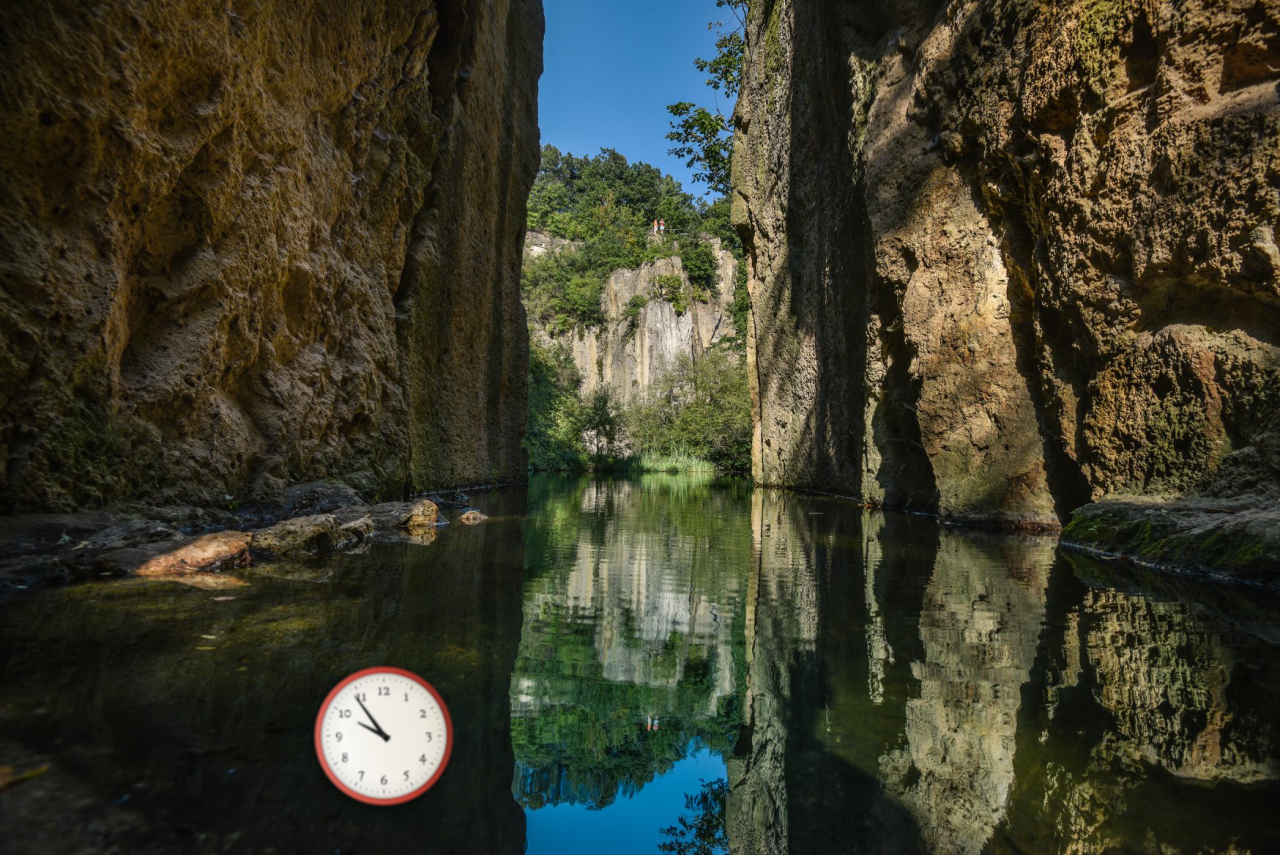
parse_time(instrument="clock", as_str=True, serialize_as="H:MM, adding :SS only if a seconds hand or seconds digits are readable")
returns 9:54
